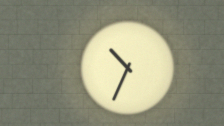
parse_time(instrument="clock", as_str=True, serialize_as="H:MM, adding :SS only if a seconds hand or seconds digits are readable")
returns 10:34
